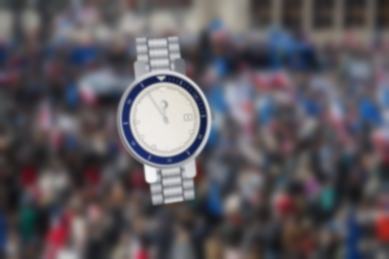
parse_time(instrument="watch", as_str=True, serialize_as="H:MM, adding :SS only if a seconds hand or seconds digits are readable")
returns 11:55
